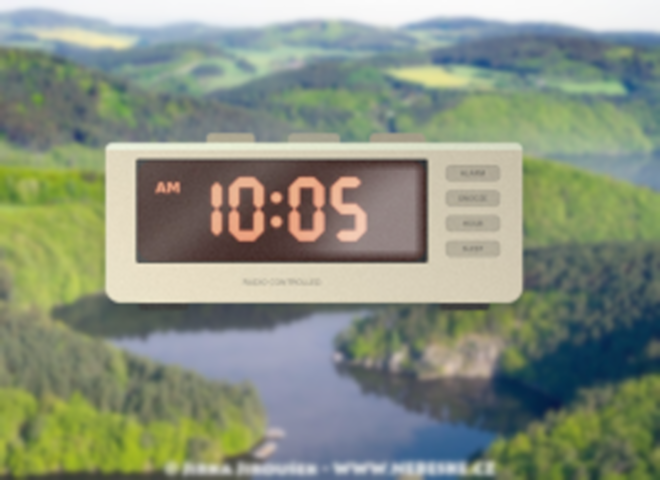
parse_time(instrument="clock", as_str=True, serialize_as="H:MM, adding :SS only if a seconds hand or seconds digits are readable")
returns 10:05
